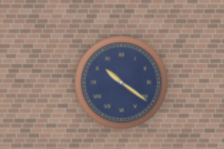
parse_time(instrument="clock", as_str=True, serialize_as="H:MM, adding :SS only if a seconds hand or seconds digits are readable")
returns 10:21
